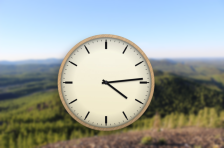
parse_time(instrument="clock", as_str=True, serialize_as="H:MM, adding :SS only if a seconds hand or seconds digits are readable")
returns 4:14
